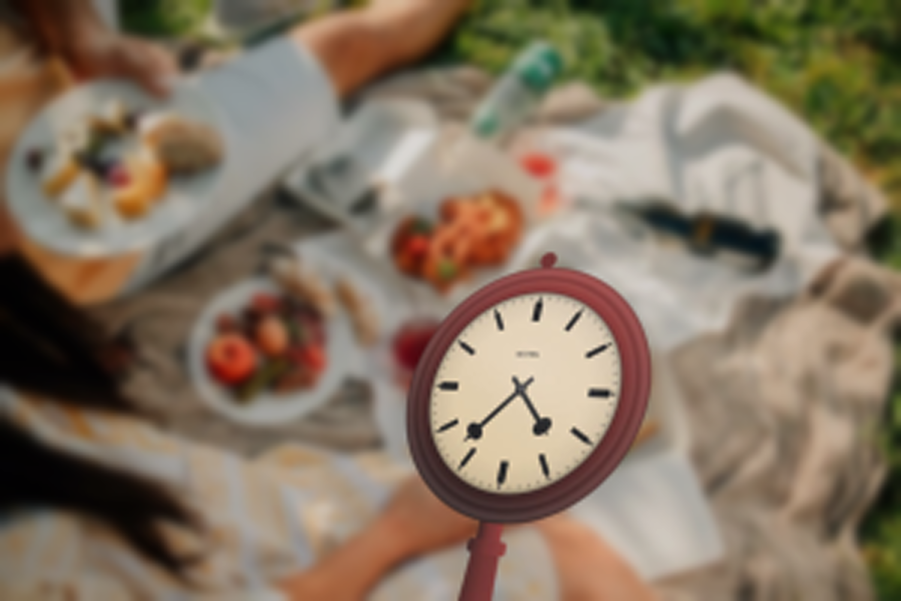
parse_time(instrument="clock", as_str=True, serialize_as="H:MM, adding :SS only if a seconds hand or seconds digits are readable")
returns 4:37
